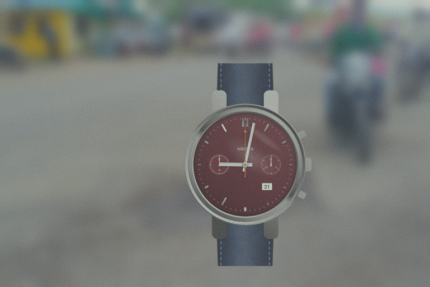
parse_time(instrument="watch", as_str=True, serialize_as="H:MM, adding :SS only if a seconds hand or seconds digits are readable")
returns 9:02
